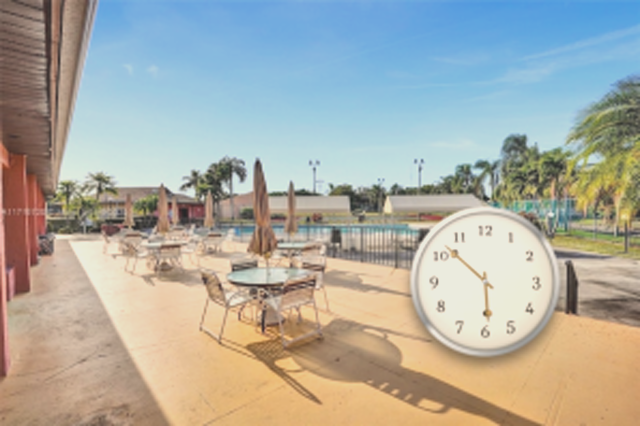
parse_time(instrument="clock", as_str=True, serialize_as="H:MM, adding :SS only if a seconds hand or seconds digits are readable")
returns 5:52
